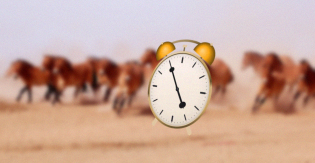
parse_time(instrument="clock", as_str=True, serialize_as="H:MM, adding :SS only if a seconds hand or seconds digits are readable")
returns 4:55
